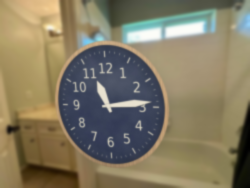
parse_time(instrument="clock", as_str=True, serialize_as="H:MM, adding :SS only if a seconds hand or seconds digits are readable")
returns 11:14
